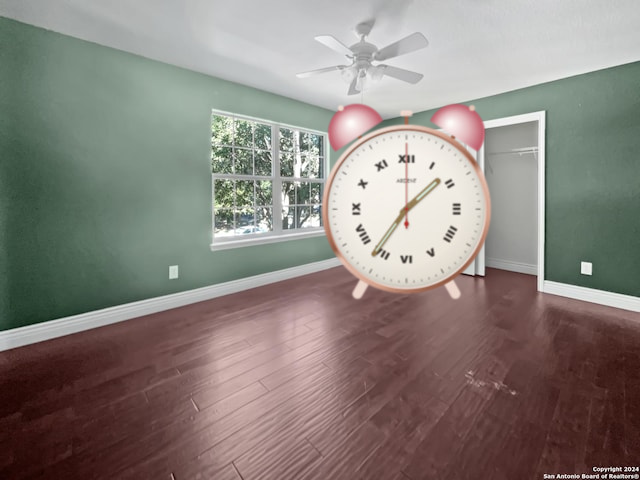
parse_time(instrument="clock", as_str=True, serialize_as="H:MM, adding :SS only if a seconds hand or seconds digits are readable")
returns 1:36:00
